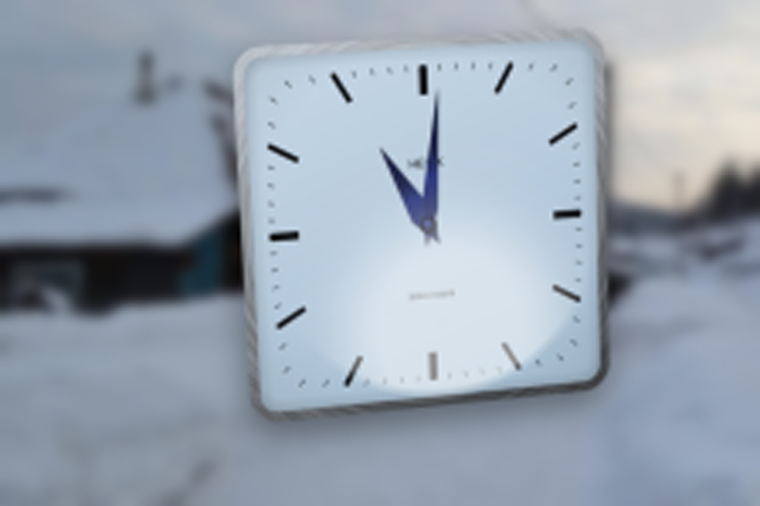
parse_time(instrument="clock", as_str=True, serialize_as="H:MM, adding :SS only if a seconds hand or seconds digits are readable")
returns 11:01
